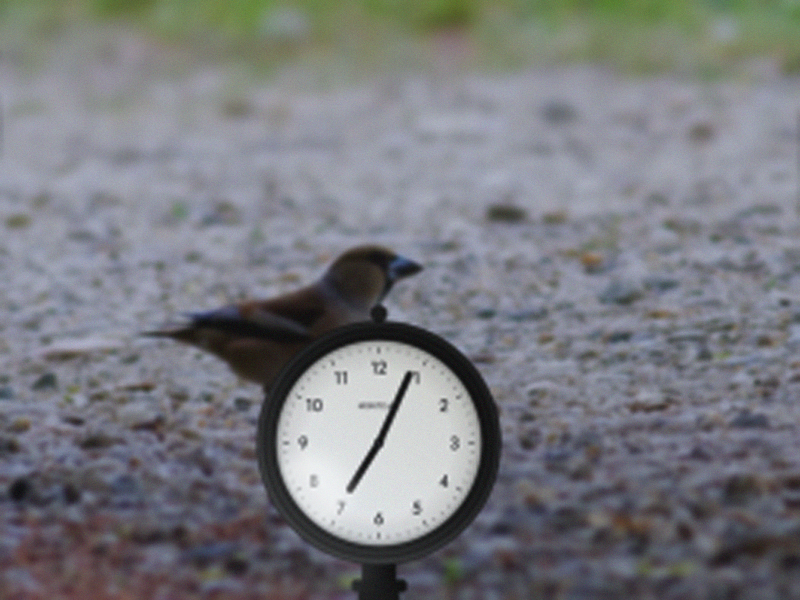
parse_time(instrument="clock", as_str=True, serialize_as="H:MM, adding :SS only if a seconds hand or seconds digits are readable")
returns 7:04
